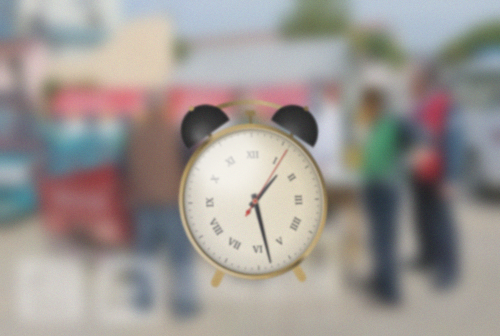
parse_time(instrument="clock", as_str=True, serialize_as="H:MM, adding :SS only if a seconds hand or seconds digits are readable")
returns 1:28:06
